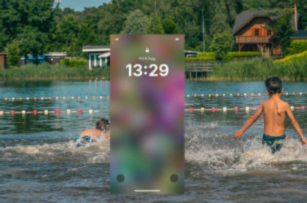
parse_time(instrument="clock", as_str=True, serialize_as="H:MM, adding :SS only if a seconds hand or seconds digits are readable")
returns 13:29
